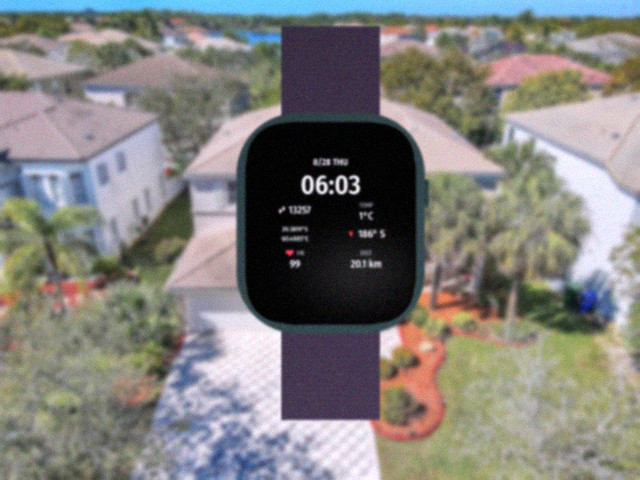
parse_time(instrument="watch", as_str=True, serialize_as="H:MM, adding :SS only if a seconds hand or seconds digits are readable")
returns 6:03
